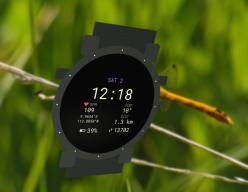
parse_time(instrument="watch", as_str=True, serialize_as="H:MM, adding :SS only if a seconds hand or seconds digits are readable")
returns 12:18
